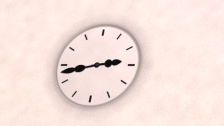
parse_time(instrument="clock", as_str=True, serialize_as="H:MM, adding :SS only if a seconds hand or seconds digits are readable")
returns 2:43
